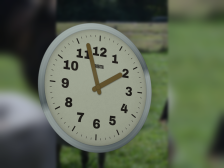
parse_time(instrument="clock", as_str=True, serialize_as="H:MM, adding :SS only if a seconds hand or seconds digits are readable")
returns 1:57
